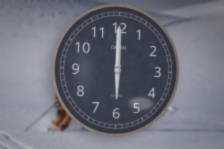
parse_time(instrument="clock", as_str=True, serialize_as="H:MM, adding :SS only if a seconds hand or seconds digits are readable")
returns 6:00
